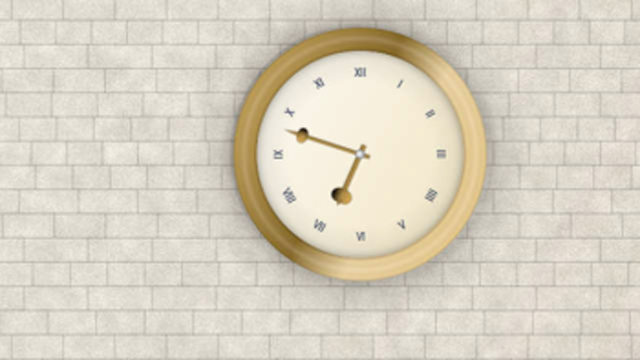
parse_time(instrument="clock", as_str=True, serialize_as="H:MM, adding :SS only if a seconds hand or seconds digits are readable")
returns 6:48
